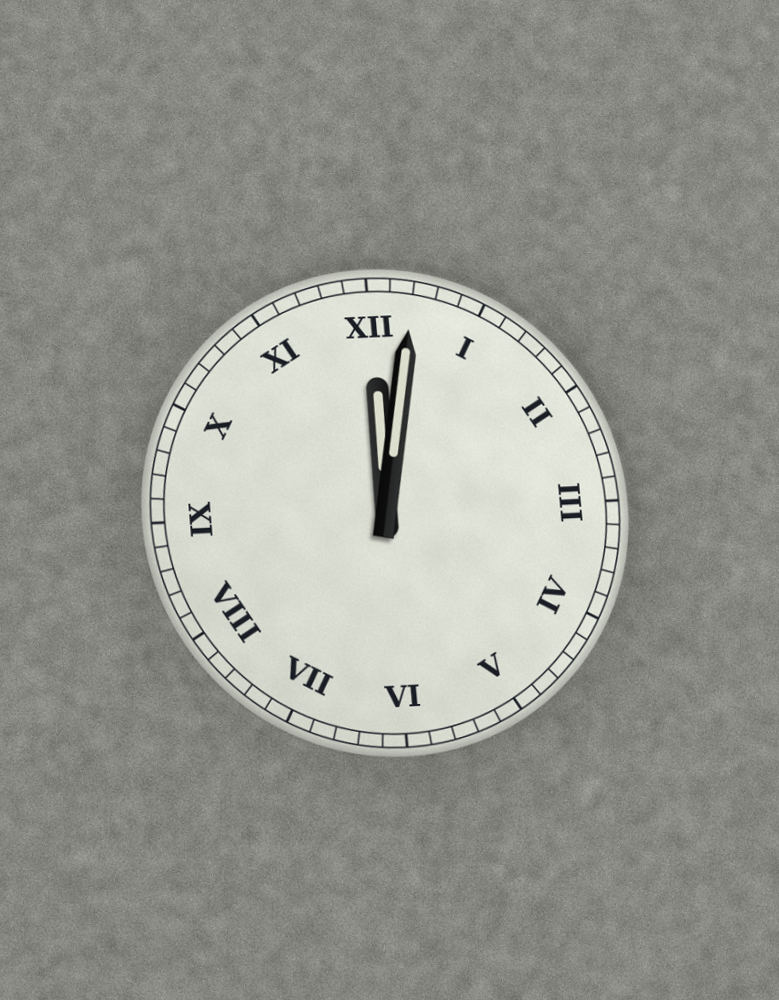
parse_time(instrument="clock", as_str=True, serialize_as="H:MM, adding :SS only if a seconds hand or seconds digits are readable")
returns 12:02
